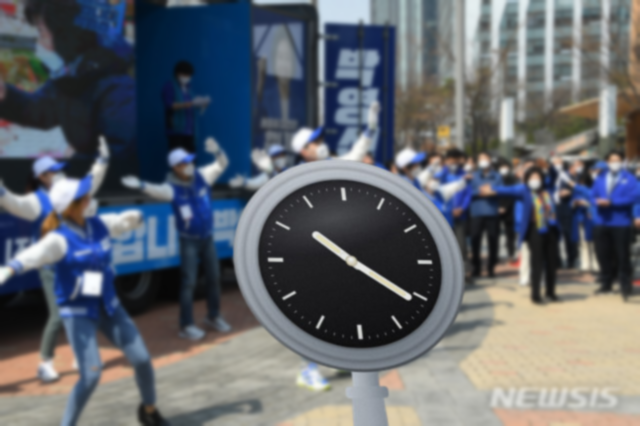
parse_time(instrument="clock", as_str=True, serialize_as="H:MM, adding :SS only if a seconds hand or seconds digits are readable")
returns 10:21
